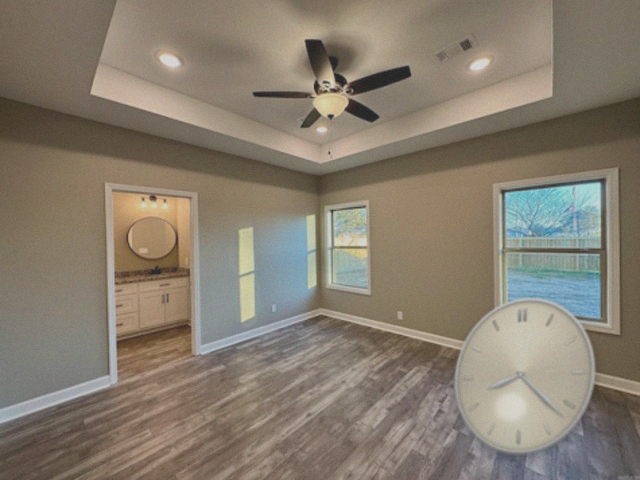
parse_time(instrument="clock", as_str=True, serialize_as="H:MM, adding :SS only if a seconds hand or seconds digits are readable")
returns 8:22
